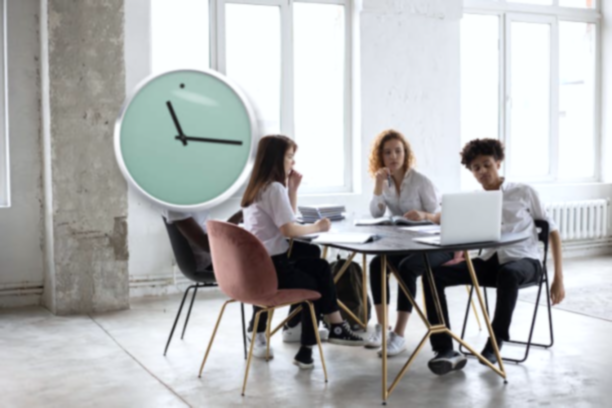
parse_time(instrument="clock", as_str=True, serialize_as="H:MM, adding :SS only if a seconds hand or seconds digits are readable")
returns 11:16
